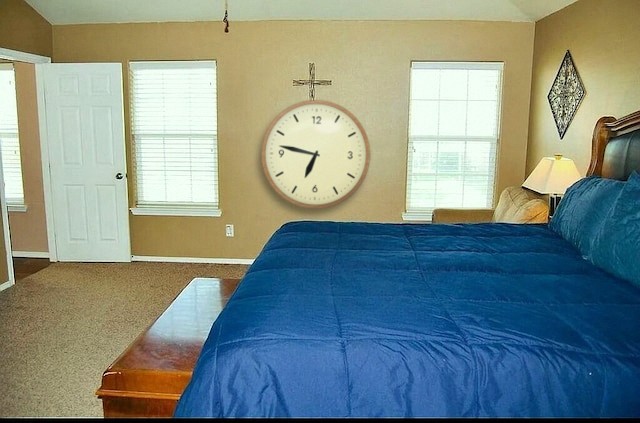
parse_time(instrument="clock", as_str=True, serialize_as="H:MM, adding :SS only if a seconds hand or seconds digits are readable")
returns 6:47
